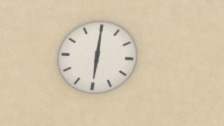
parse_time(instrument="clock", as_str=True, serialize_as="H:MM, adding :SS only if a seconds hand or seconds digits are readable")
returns 6:00
